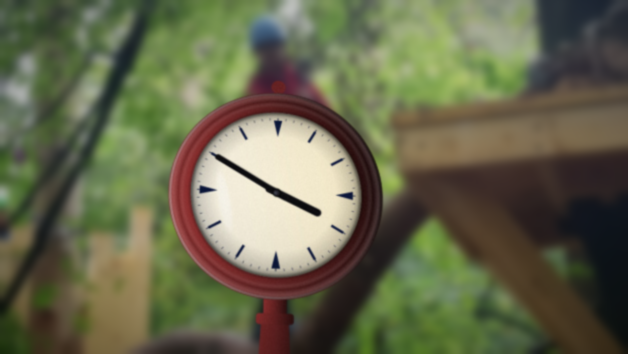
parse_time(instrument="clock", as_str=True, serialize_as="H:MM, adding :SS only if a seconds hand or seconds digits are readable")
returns 3:50
